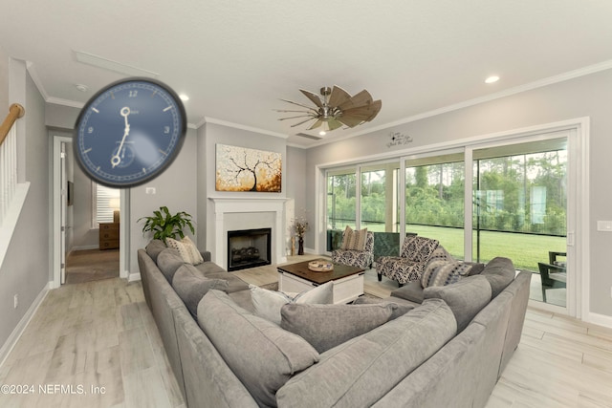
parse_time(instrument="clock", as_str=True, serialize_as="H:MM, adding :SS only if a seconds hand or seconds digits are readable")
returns 11:32
